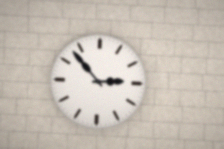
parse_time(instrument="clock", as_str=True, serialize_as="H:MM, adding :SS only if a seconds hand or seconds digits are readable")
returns 2:53
